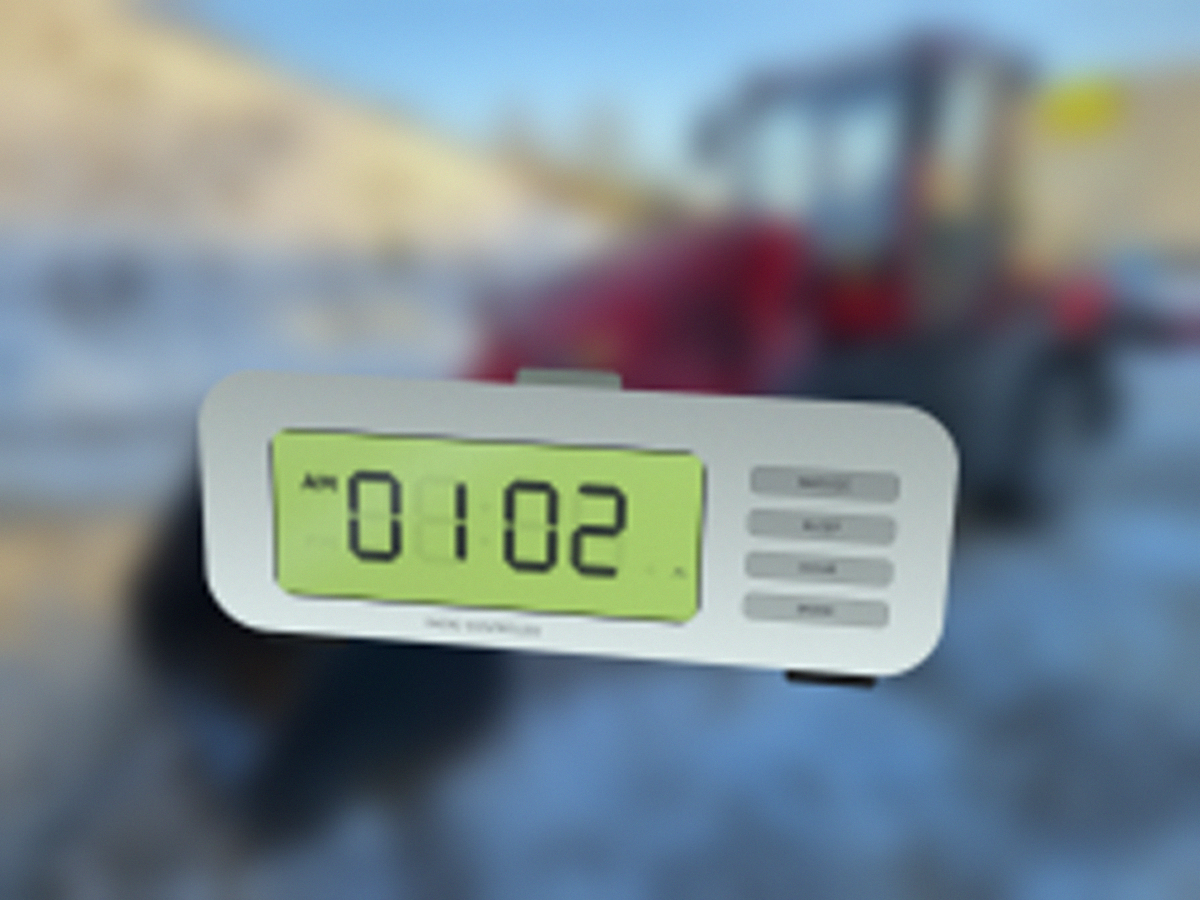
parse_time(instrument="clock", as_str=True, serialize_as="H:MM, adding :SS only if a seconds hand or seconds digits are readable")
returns 1:02
